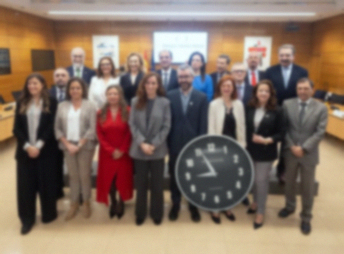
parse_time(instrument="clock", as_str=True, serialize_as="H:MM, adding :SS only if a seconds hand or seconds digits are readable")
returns 8:56
